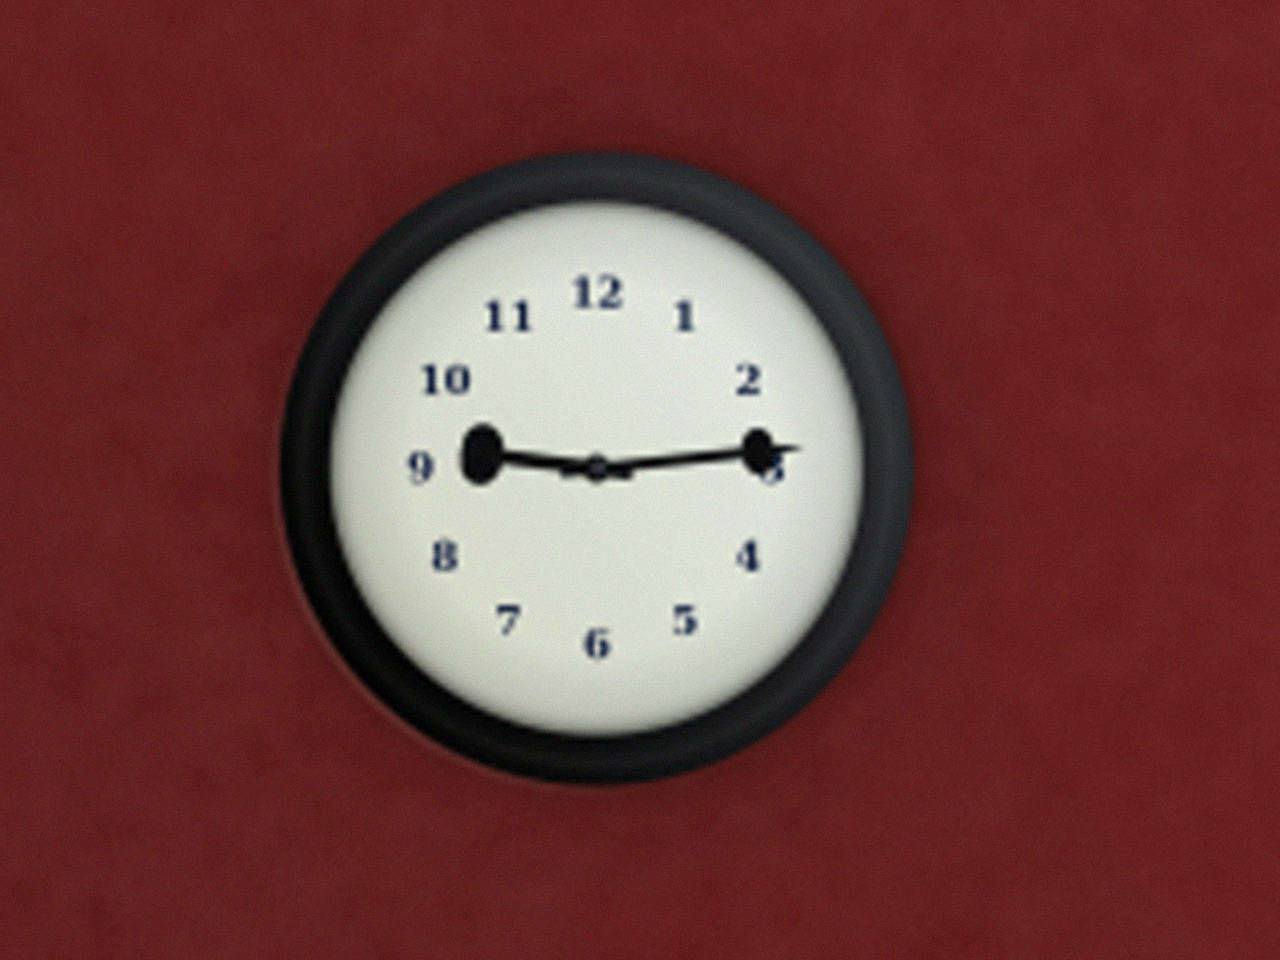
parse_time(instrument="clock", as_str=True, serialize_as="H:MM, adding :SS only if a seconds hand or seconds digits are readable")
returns 9:14
